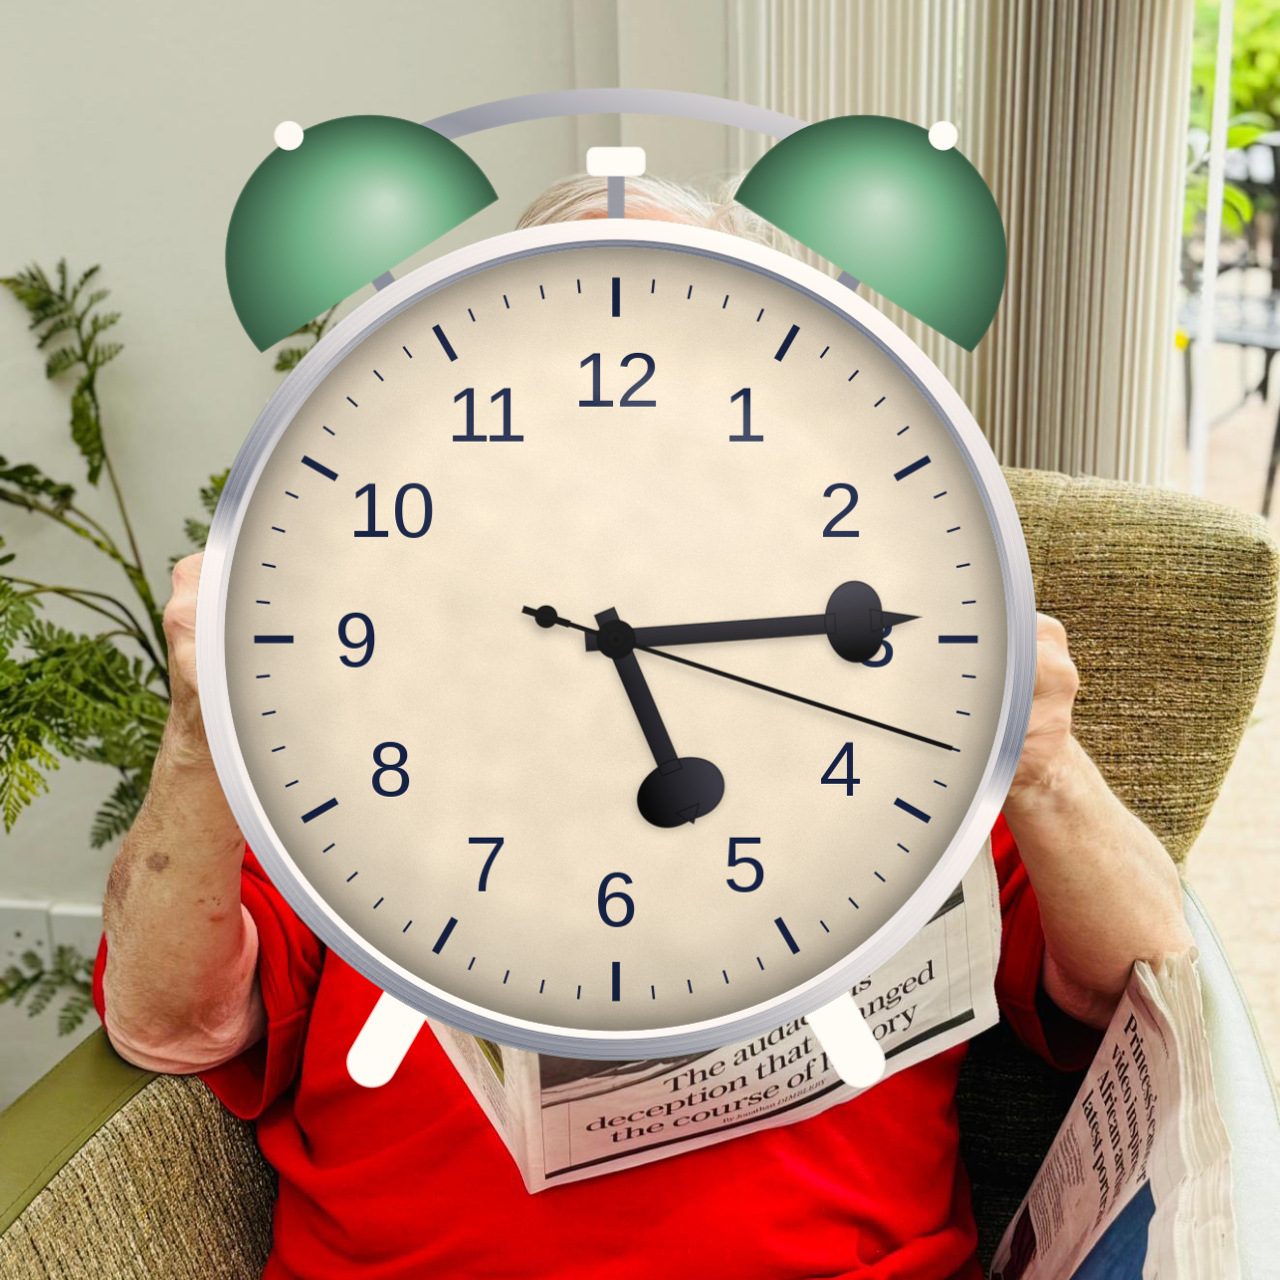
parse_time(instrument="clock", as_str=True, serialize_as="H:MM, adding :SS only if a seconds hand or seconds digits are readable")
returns 5:14:18
